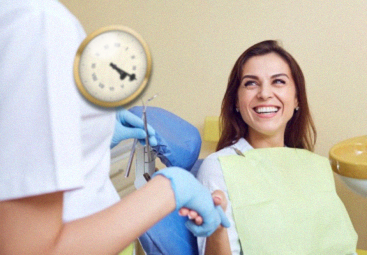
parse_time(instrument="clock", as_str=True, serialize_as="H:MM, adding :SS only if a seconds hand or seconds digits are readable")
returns 4:19
